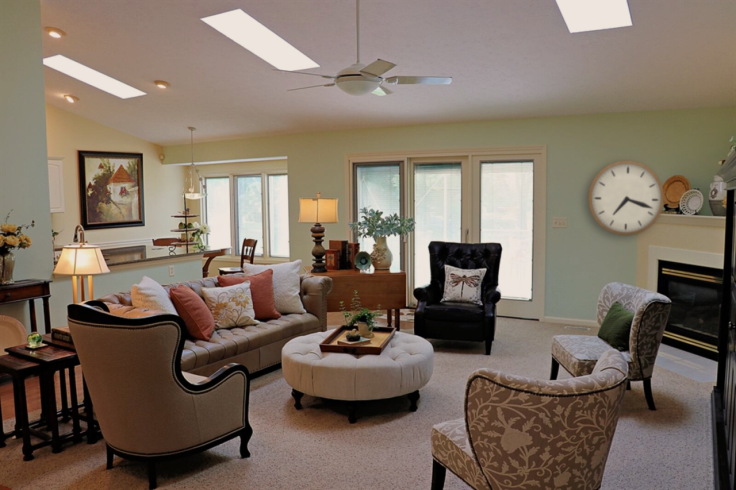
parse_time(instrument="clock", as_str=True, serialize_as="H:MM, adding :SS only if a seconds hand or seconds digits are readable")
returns 7:18
